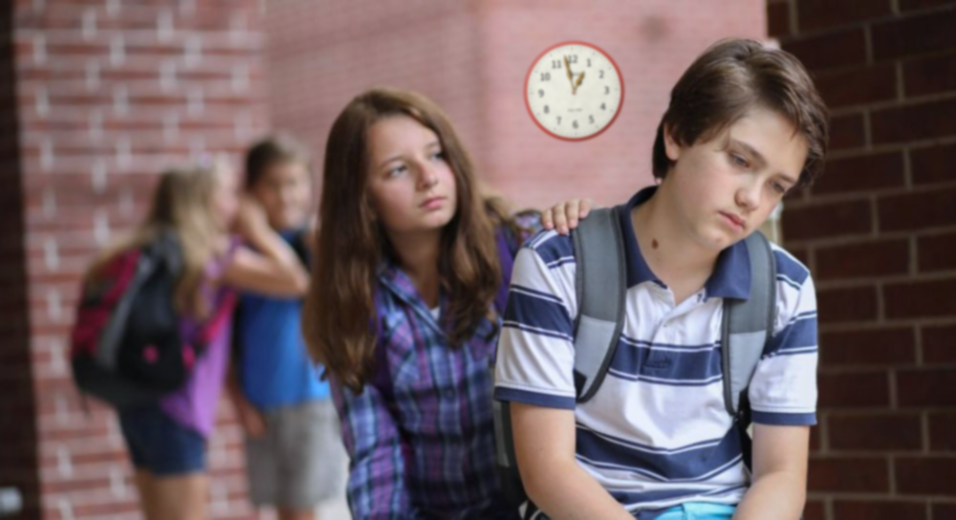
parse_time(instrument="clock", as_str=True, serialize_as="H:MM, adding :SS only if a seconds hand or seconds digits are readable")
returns 12:58
